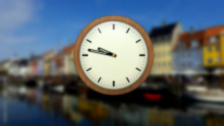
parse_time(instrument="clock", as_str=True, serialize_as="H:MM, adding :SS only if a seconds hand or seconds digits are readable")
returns 9:47
